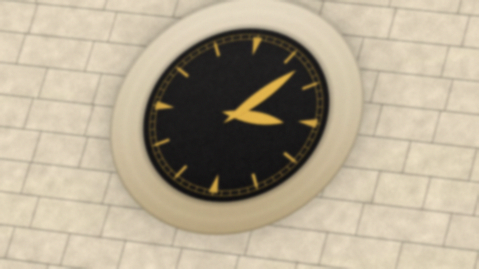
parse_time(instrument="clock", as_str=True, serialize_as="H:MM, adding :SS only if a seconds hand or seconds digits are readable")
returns 3:07
